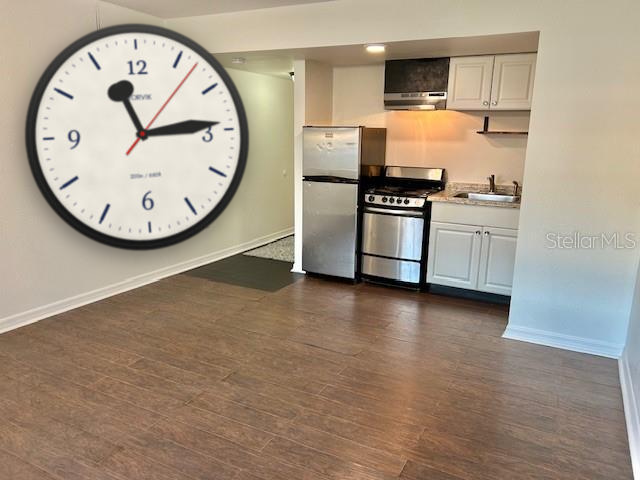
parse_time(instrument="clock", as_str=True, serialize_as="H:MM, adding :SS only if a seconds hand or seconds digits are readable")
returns 11:14:07
